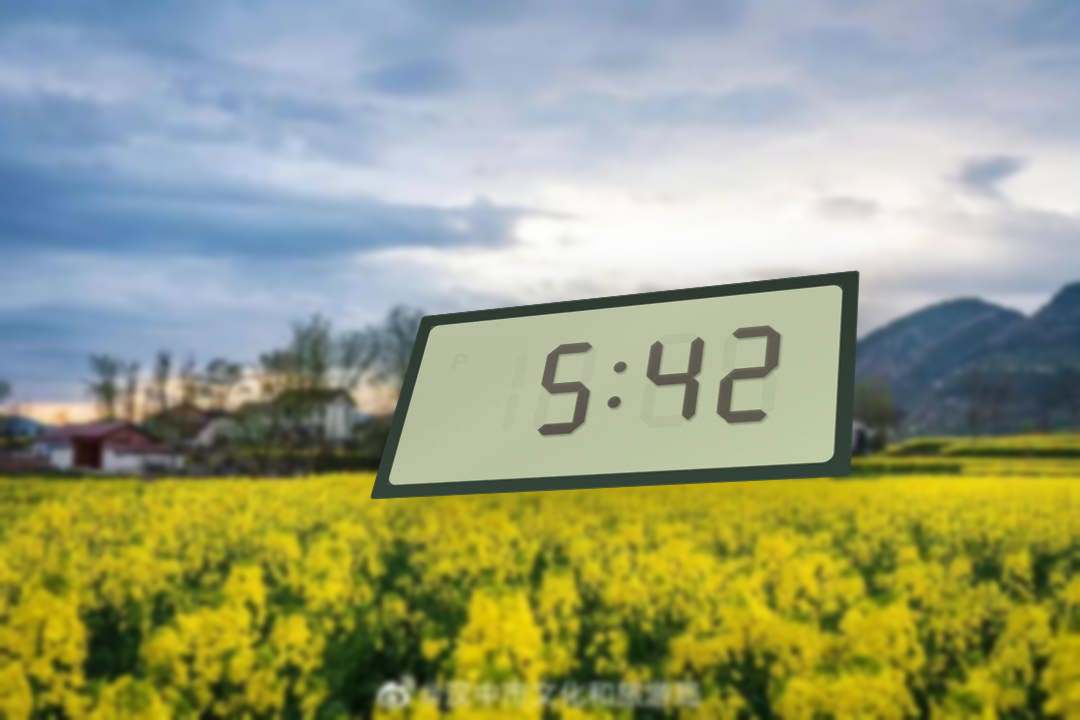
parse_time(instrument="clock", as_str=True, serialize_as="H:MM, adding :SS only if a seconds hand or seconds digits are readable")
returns 5:42
